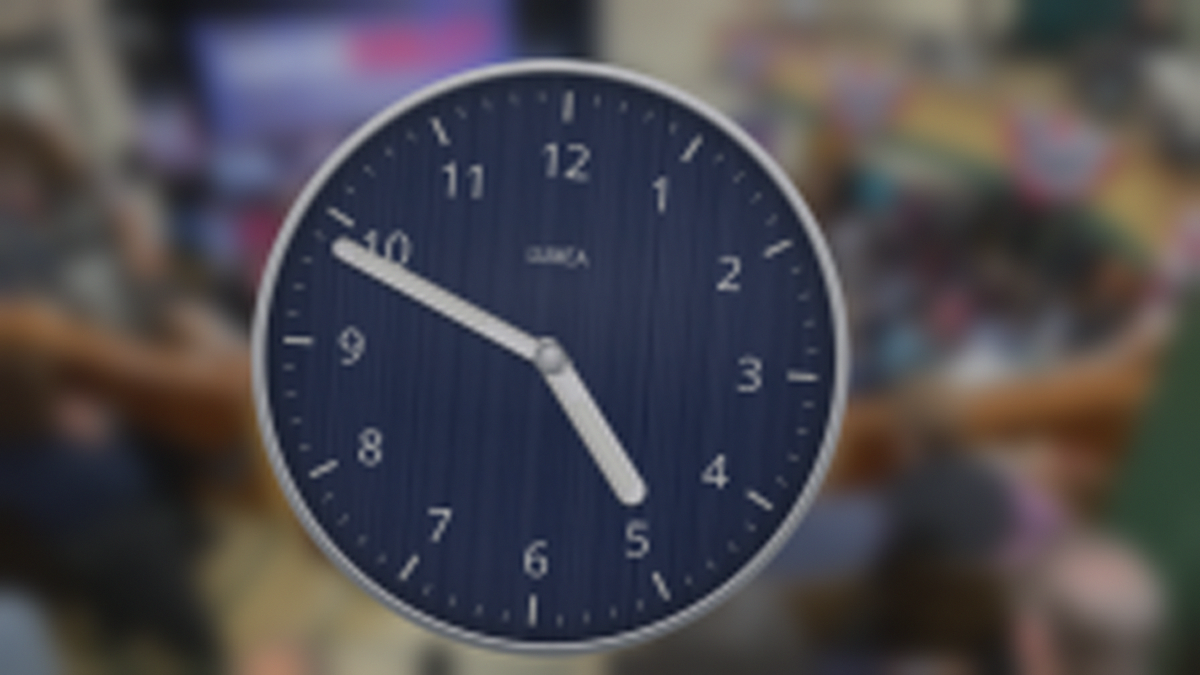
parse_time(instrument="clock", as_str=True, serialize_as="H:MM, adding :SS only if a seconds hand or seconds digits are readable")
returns 4:49
